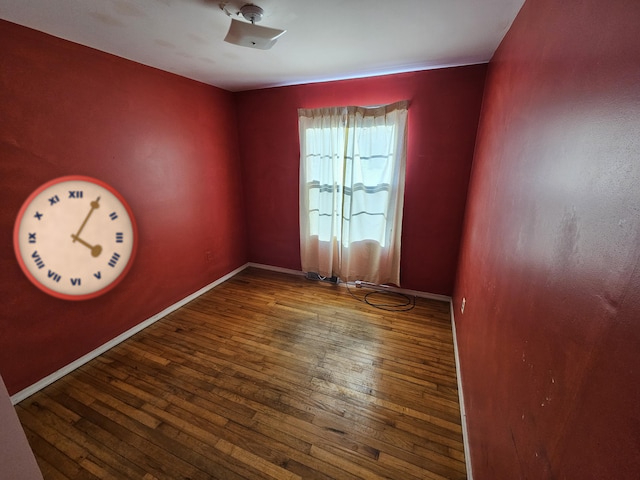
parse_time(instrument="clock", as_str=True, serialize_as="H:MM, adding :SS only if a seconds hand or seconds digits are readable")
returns 4:05
